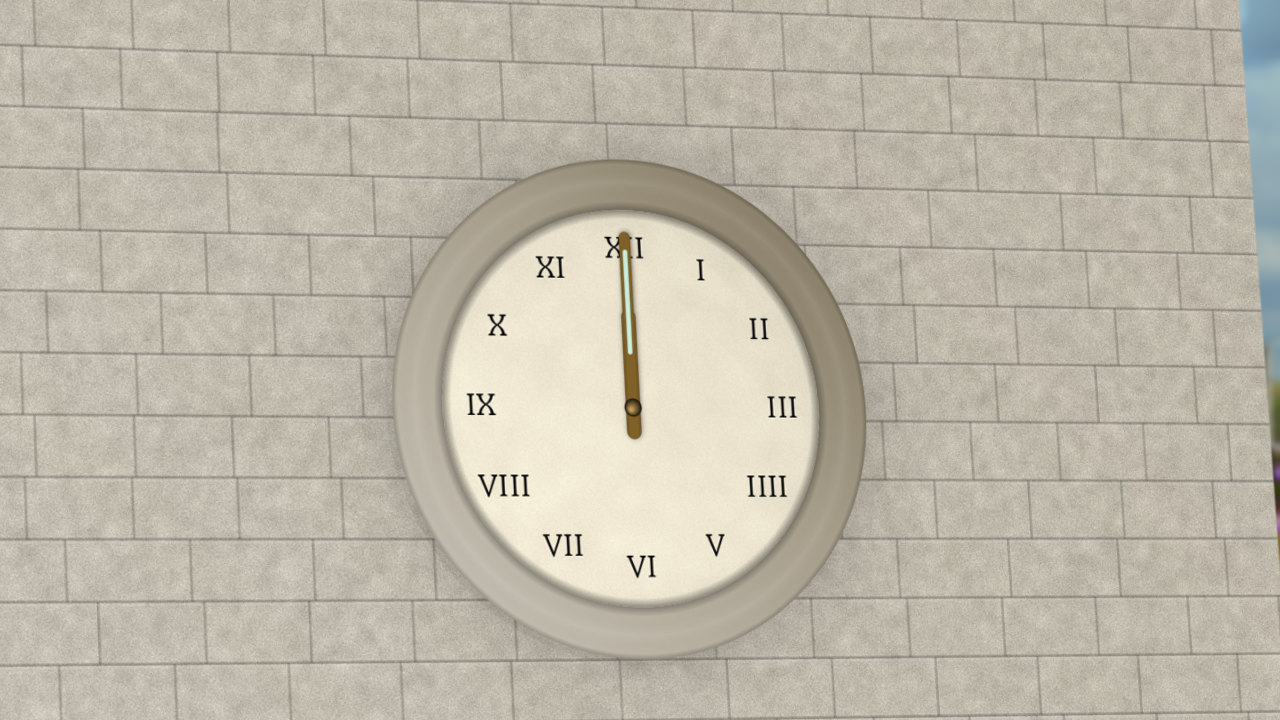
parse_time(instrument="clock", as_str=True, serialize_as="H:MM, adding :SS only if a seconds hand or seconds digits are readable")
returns 12:00
